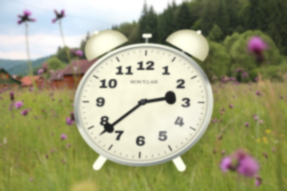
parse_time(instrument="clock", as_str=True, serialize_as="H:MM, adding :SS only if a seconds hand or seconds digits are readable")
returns 2:38
